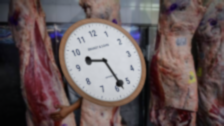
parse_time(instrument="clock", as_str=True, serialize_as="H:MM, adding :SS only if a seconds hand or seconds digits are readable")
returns 9:28
